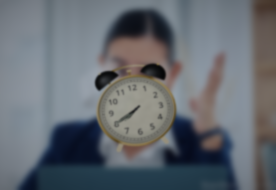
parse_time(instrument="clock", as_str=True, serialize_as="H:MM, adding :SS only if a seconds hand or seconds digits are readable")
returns 7:40
